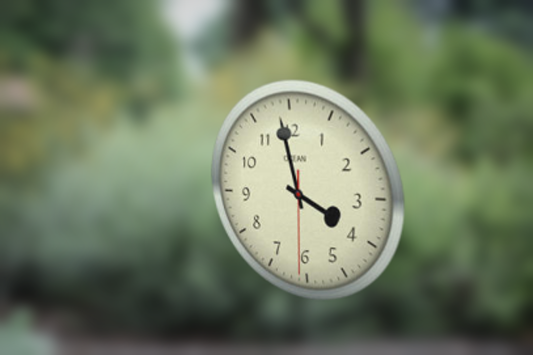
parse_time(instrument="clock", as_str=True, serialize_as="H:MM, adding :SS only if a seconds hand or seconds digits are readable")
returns 3:58:31
